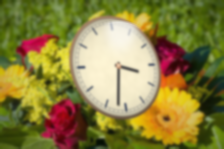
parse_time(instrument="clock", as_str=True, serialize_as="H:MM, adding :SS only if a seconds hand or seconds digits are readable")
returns 3:32
